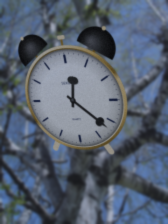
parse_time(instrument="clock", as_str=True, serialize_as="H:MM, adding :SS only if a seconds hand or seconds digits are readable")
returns 12:22
